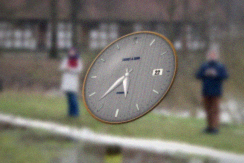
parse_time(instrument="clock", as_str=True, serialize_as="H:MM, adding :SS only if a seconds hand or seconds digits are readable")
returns 5:37
